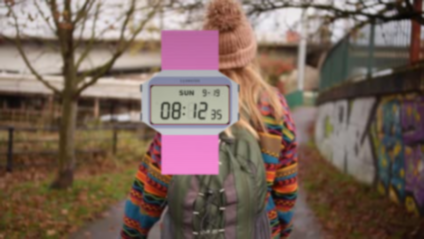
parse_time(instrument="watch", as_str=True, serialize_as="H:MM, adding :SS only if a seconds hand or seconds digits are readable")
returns 8:12
